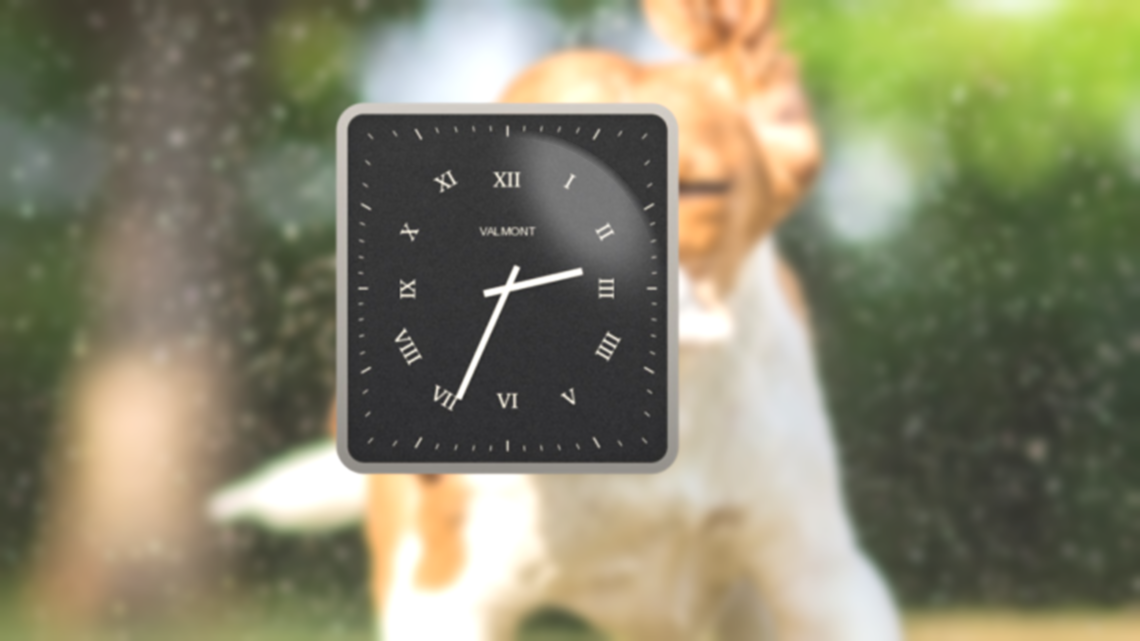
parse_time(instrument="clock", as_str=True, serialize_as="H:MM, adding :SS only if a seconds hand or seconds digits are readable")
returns 2:34
